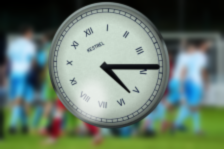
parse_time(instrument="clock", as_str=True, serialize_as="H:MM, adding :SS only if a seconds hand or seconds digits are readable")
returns 5:19
